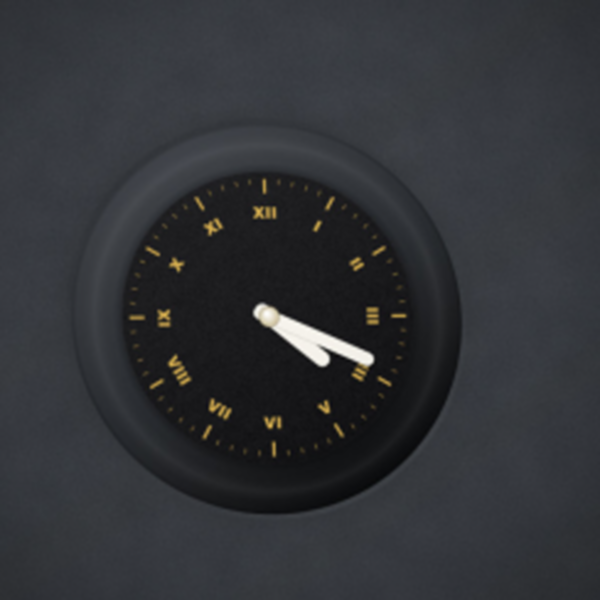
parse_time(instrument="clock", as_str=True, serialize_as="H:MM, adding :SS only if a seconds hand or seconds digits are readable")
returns 4:19
